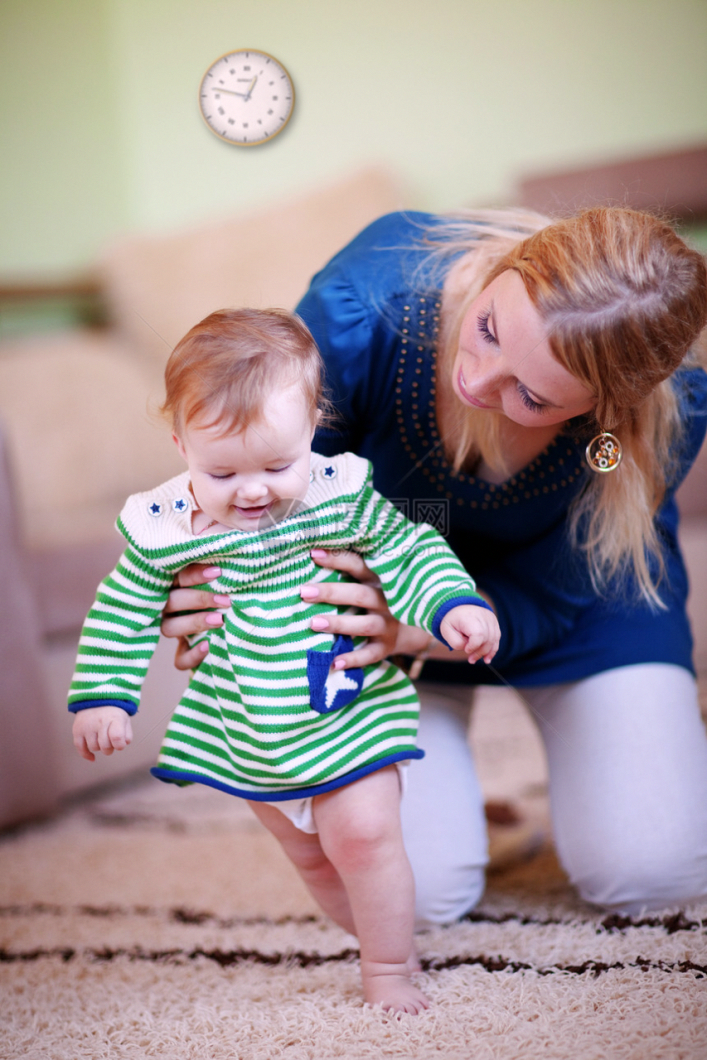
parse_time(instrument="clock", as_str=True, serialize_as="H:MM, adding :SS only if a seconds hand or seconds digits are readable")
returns 12:47
